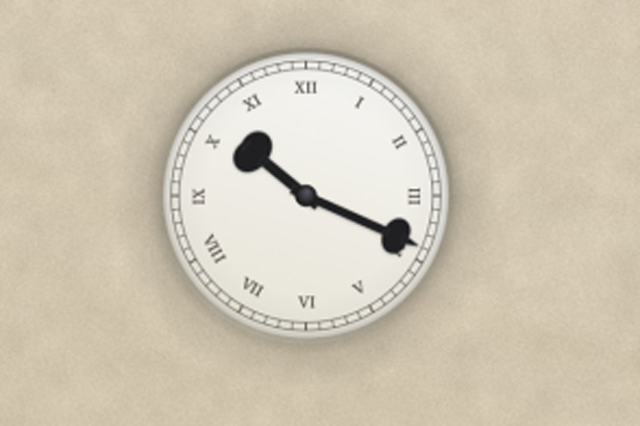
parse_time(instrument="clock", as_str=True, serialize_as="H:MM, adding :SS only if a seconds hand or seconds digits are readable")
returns 10:19
